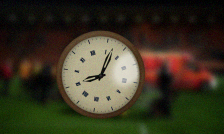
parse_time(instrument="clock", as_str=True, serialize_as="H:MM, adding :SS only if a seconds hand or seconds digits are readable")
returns 9:07
